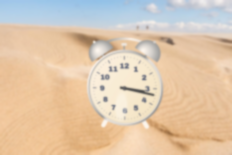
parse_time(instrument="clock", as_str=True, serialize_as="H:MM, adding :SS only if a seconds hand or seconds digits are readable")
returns 3:17
